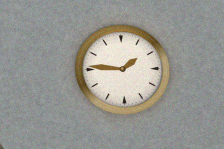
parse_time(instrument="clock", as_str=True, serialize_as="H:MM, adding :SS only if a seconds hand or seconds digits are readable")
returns 1:46
